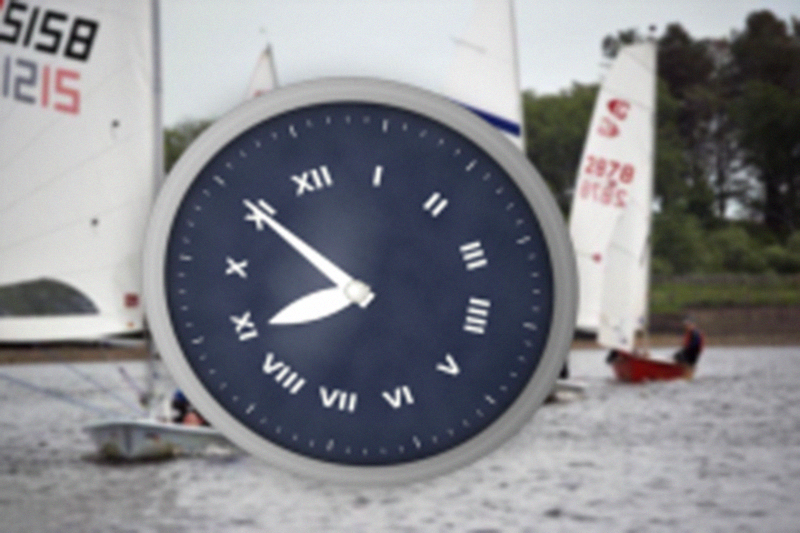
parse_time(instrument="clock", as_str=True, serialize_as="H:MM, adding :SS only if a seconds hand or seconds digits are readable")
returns 8:55
